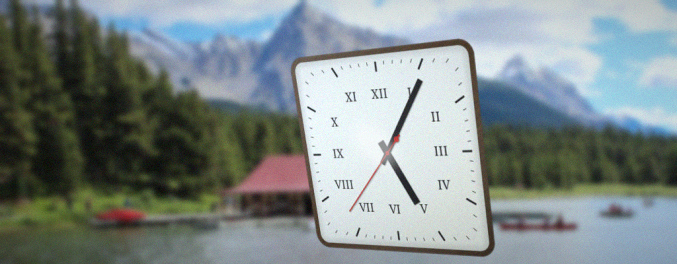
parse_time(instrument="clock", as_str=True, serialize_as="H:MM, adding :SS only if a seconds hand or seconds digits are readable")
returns 5:05:37
